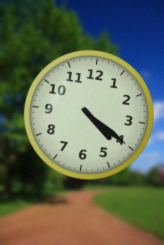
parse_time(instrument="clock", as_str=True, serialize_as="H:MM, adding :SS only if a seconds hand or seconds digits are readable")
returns 4:20
